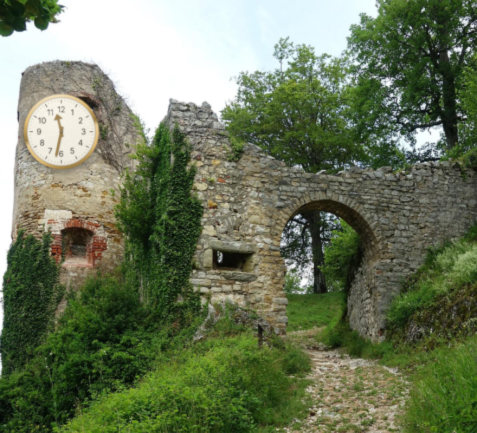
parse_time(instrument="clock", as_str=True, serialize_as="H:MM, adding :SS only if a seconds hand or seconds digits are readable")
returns 11:32
